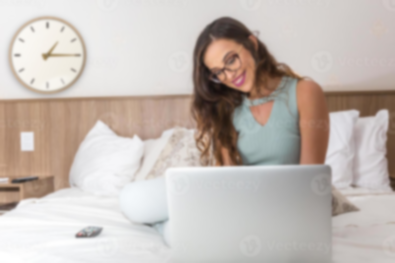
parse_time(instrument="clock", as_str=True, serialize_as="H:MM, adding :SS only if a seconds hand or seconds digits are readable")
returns 1:15
